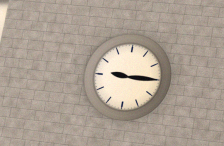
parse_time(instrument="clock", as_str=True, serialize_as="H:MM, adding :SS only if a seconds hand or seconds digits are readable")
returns 9:15
